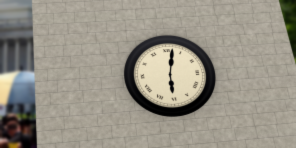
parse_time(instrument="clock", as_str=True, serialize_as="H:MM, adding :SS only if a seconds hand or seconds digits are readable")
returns 6:02
